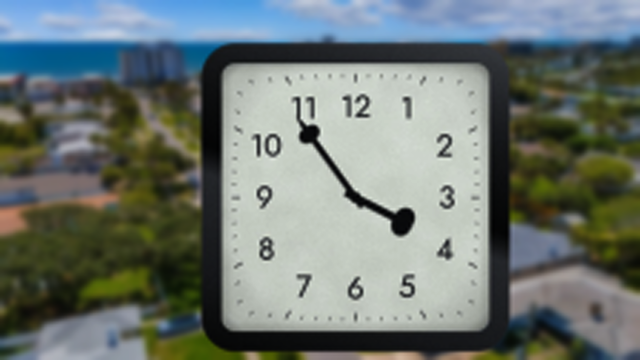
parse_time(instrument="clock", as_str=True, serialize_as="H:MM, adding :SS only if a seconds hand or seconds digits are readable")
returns 3:54
